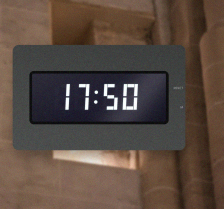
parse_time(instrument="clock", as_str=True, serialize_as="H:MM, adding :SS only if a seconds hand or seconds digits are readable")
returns 17:50
